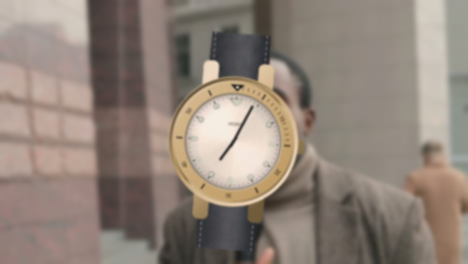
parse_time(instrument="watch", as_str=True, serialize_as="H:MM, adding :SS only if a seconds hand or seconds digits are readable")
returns 7:04
